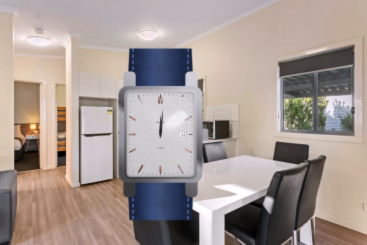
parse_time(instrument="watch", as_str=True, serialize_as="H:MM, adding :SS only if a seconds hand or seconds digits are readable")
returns 12:01
